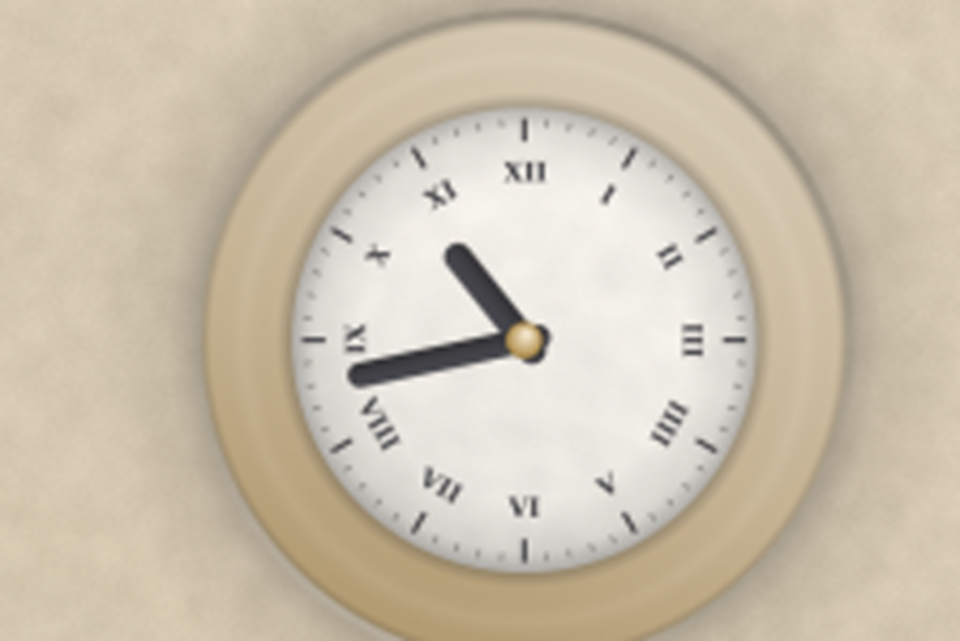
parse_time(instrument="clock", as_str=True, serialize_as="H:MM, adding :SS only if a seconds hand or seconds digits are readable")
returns 10:43
